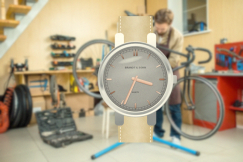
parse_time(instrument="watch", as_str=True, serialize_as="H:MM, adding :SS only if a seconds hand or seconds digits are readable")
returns 3:34
